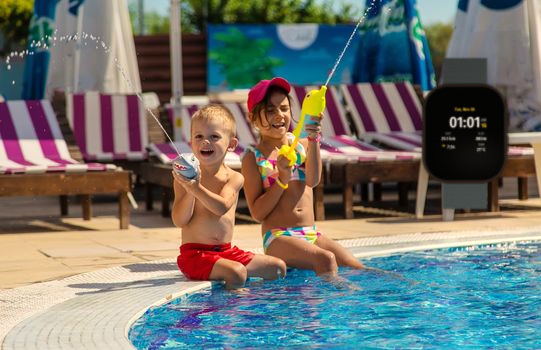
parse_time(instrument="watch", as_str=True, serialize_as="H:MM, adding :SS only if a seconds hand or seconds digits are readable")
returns 1:01
